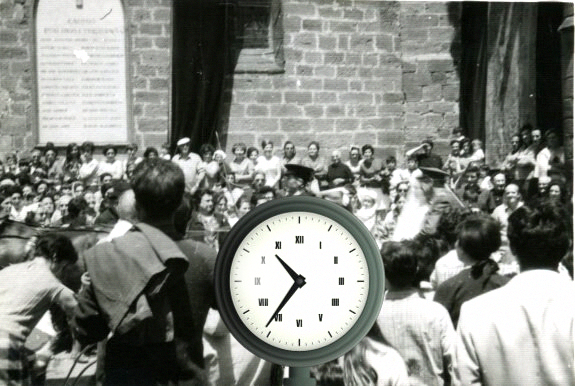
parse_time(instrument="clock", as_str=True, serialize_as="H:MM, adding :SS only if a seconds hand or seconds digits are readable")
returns 10:36
